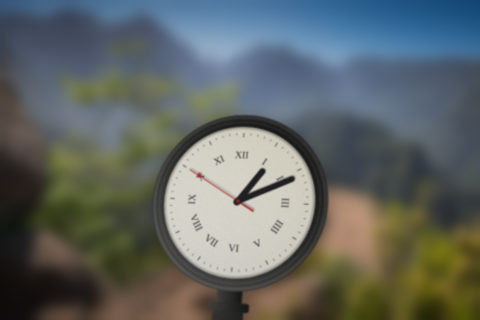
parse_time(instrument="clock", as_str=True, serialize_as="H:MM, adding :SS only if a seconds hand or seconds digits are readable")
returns 1:10:50
